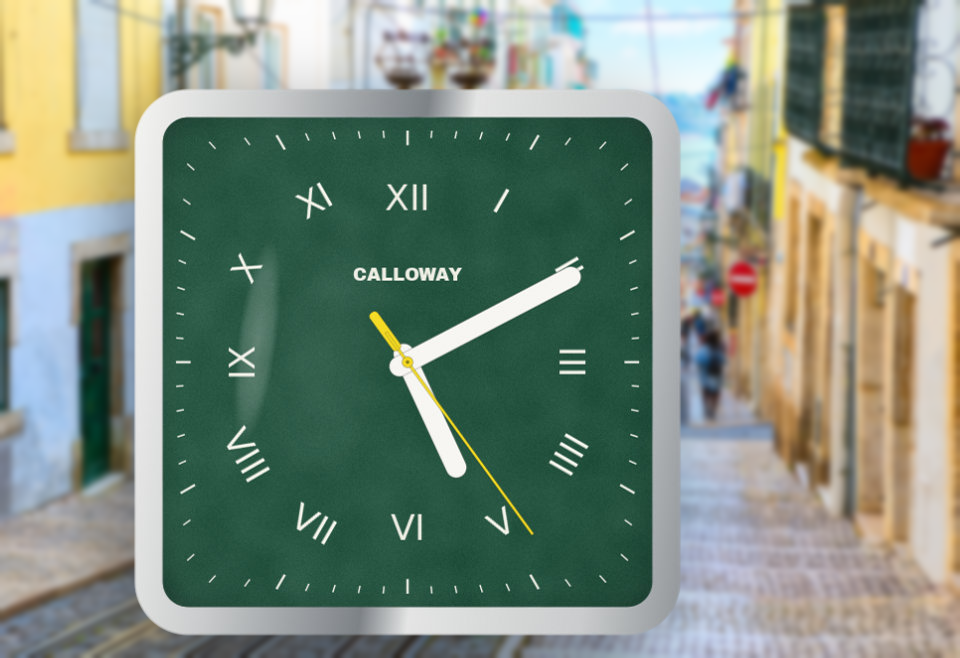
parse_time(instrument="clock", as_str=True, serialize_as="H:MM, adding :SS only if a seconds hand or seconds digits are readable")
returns 5:10:24
